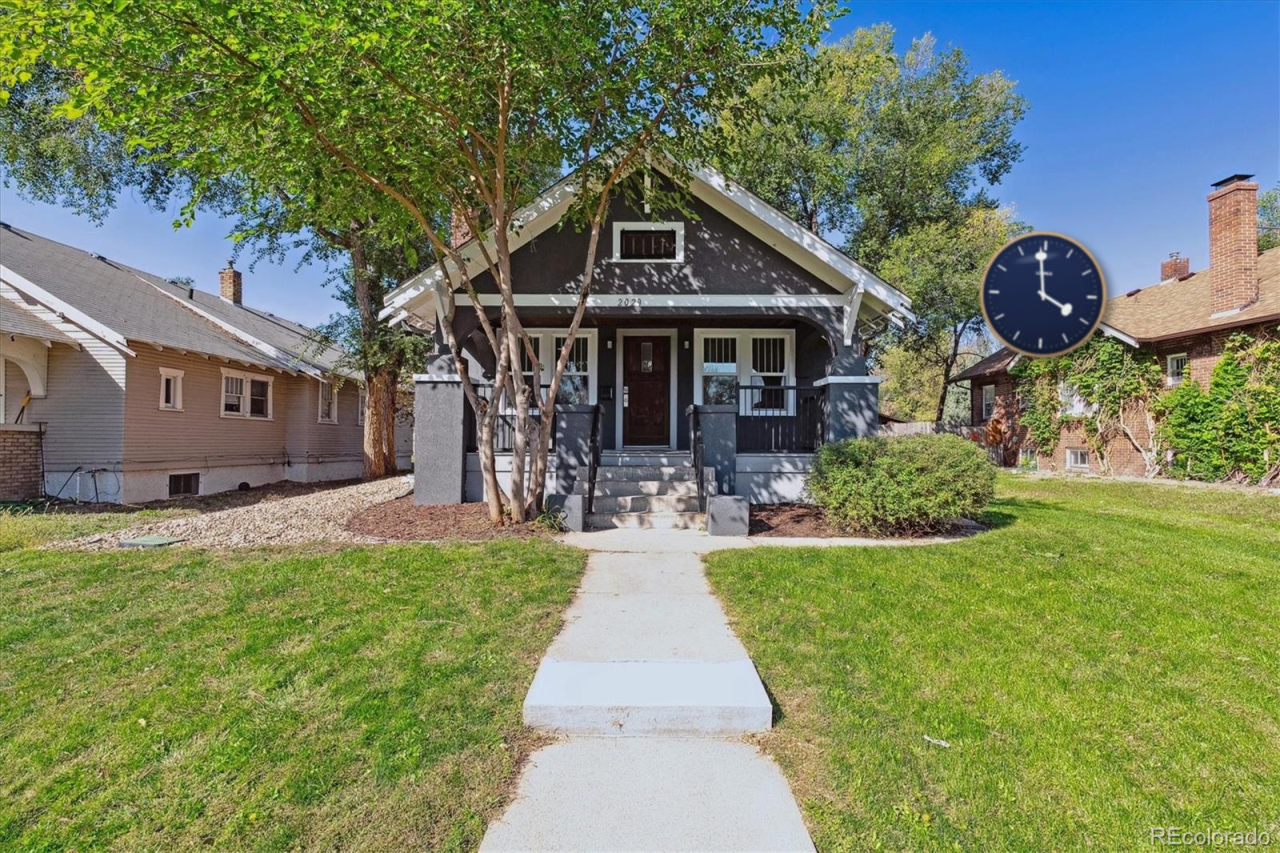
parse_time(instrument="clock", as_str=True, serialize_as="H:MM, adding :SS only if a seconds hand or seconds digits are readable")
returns 3:59
